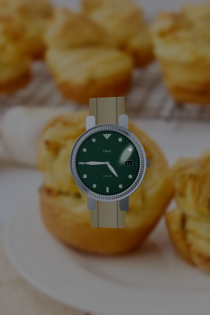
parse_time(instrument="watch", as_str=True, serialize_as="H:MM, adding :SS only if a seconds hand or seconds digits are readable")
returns 4:45
